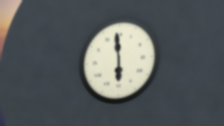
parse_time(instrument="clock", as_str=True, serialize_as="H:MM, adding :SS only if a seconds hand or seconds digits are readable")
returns 5:59
